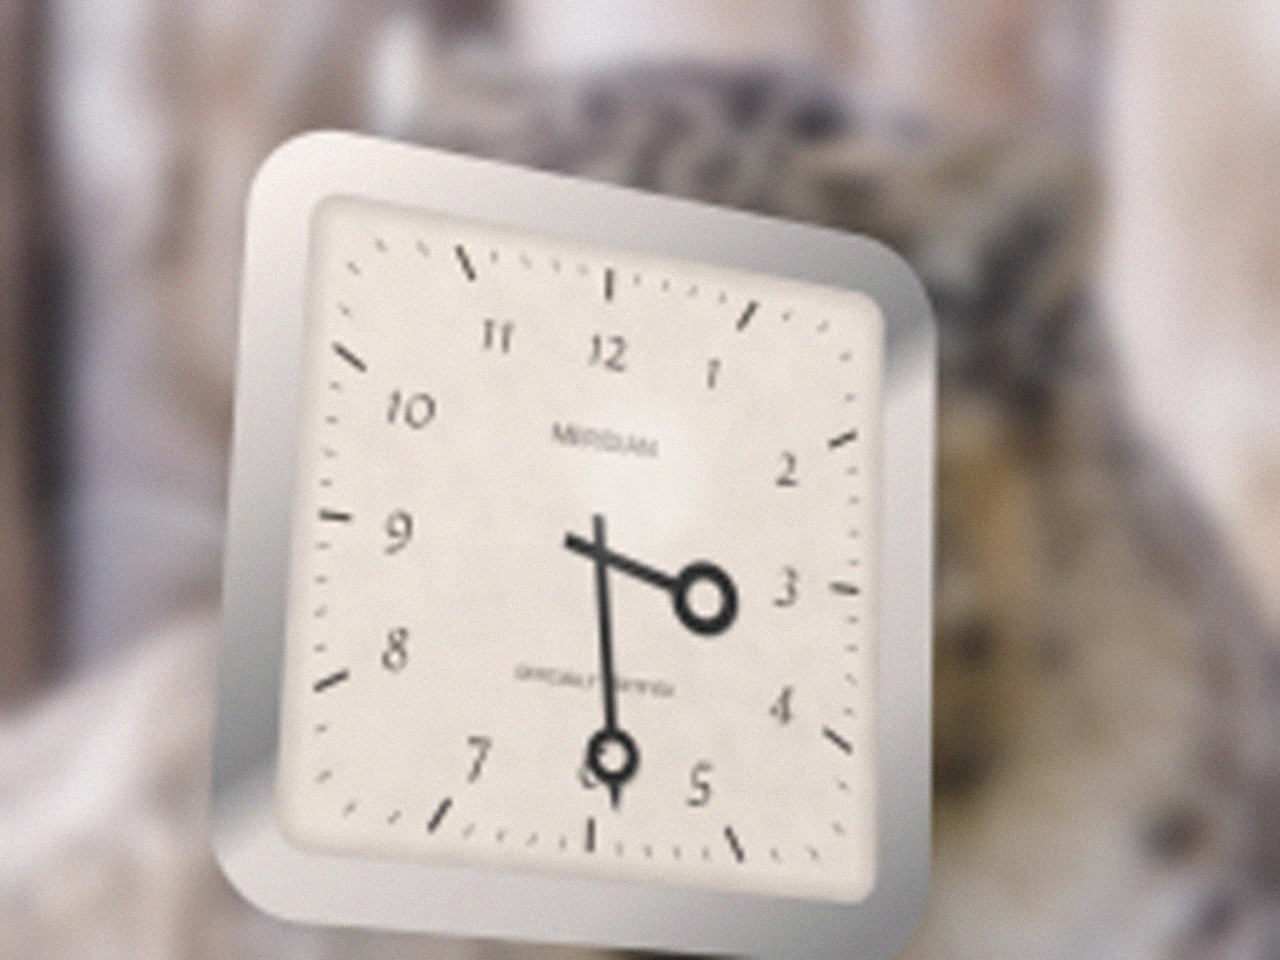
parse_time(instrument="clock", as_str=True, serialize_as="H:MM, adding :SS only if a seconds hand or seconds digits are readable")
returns 3:29
